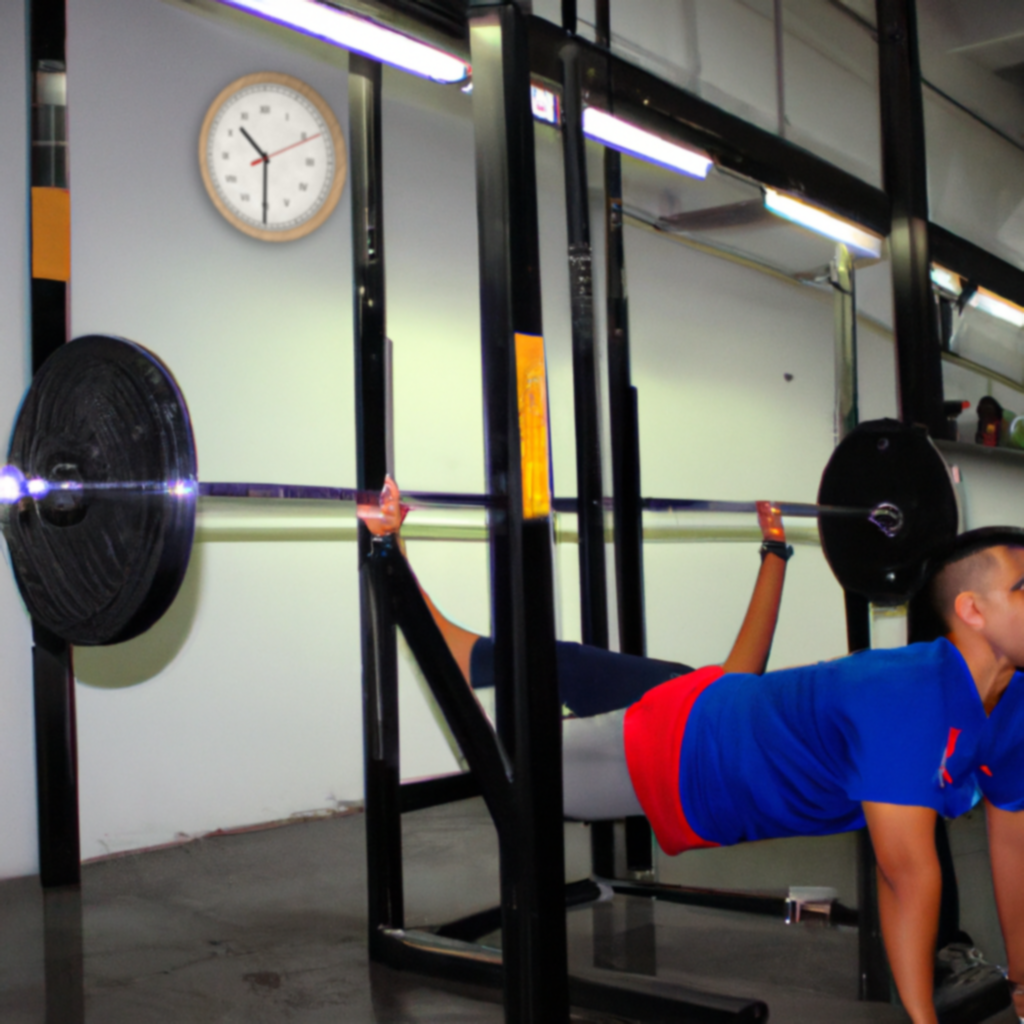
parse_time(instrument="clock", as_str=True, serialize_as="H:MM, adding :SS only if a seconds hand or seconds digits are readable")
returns 10:30:11
